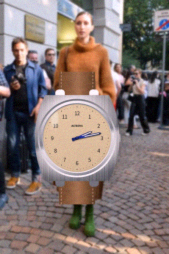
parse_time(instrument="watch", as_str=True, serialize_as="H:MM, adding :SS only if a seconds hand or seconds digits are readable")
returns 2:13
